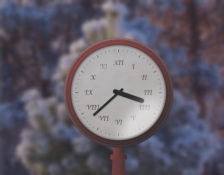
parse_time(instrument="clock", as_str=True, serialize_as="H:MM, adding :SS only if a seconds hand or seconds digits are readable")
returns 3:38
